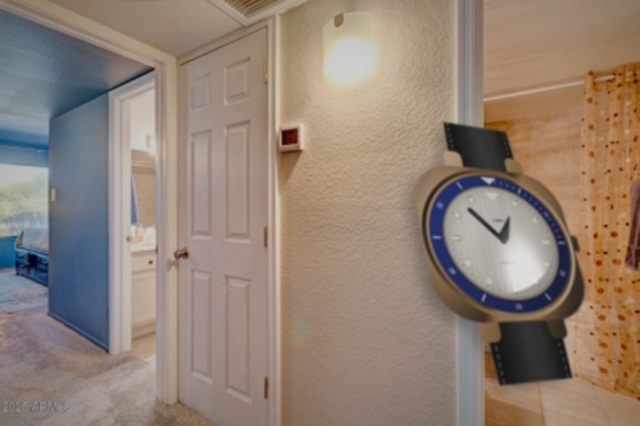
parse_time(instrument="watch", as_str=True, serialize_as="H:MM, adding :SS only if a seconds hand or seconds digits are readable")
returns 12:53
